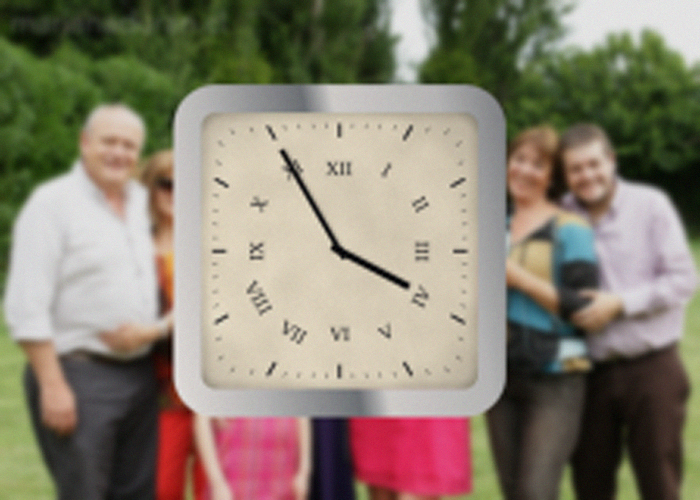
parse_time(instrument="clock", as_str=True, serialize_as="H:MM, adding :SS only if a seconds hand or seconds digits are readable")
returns 3:55
